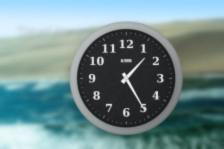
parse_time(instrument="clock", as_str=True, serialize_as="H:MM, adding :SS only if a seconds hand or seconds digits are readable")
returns 1:25
